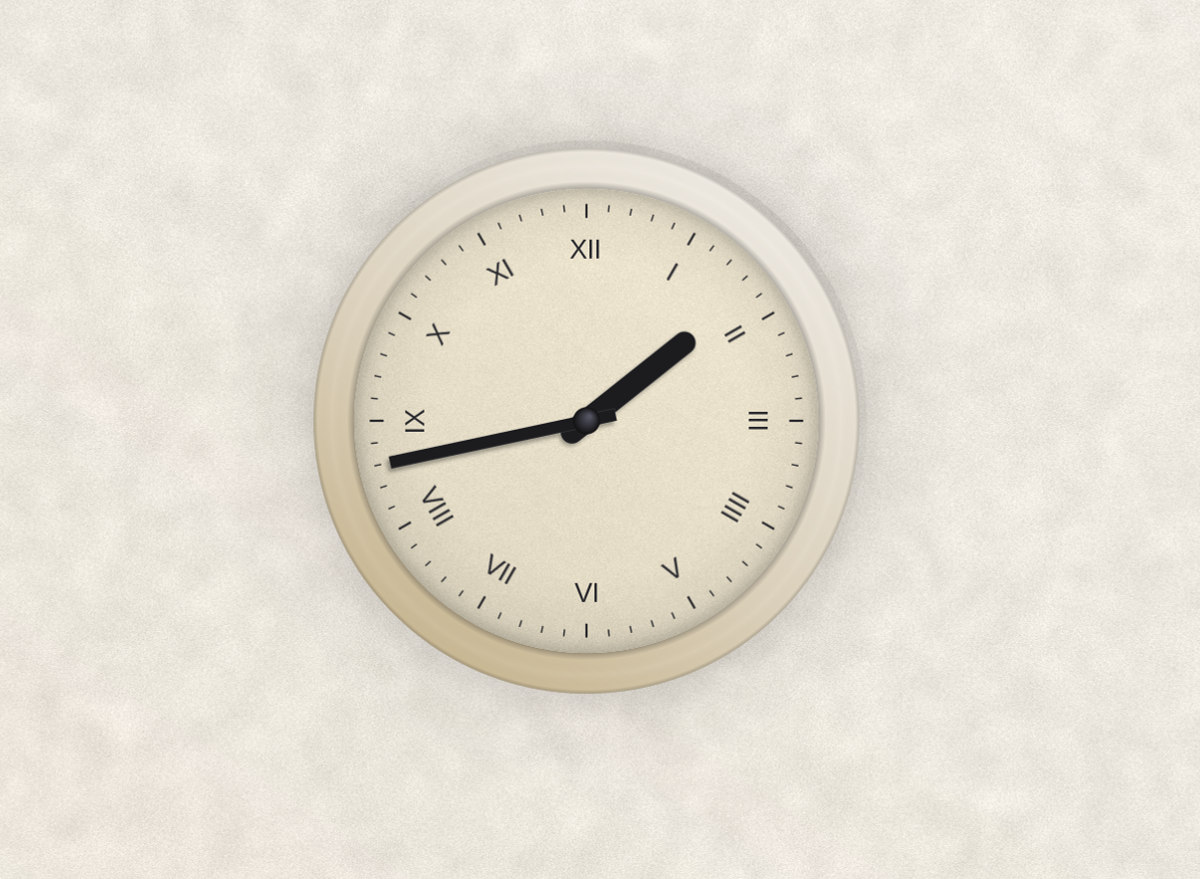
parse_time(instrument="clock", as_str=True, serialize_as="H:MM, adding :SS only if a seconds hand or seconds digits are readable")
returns 1:43
